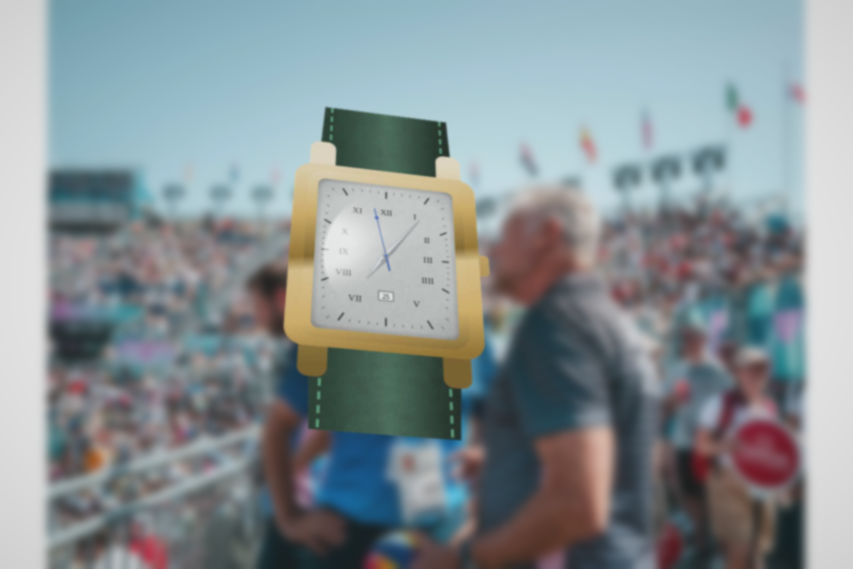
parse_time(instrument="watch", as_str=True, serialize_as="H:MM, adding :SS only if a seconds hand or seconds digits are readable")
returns 7:05:58
